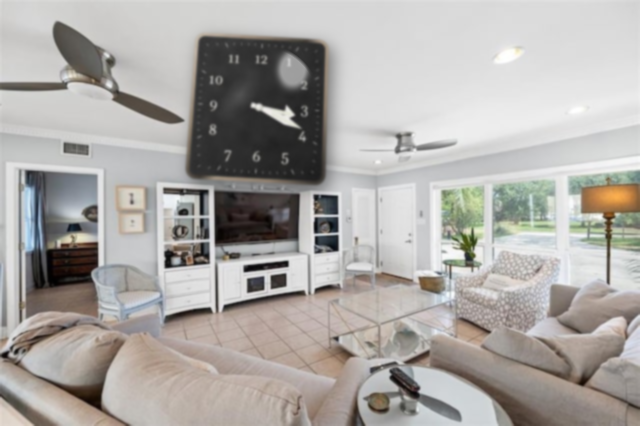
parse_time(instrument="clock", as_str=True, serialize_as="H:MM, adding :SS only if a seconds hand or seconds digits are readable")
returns 3:19
